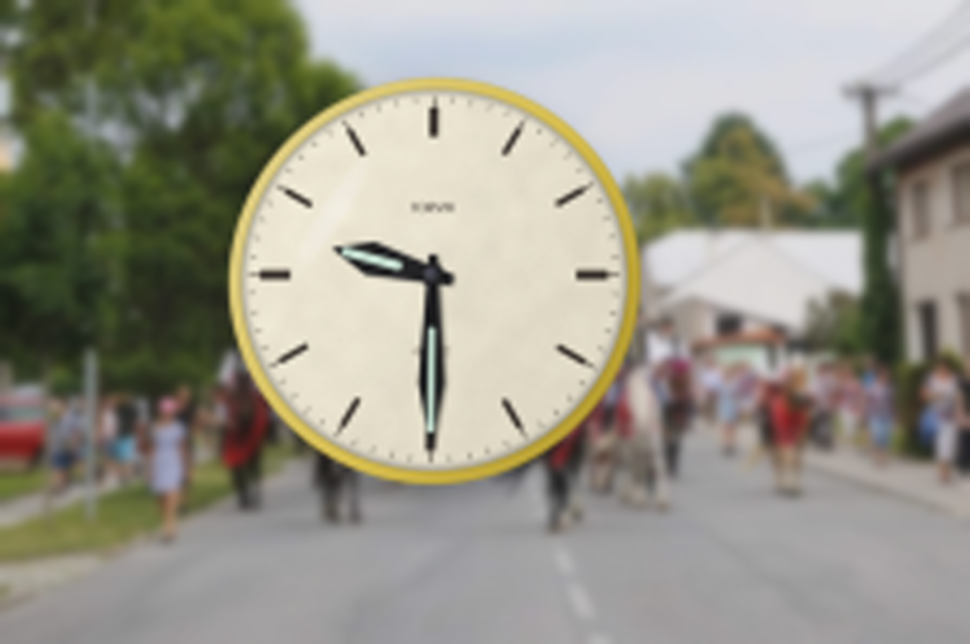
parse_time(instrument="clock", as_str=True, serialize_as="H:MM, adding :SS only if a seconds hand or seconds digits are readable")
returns 9:30
